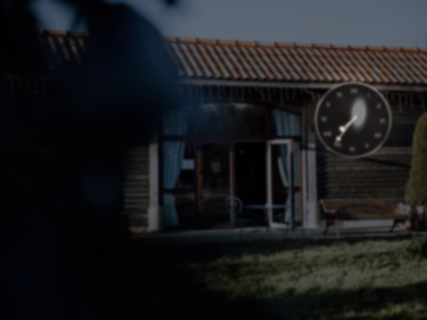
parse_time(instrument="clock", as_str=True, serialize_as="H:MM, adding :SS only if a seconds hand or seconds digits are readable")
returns 7:36
